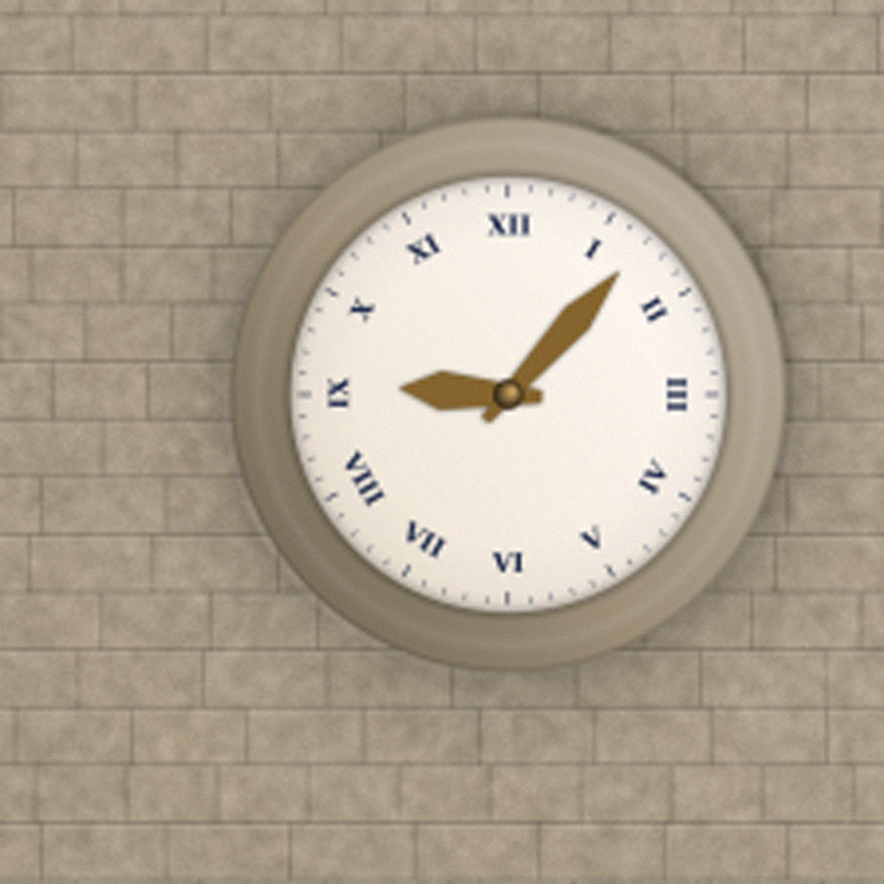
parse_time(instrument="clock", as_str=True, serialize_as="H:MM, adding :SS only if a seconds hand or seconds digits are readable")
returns 9:07
